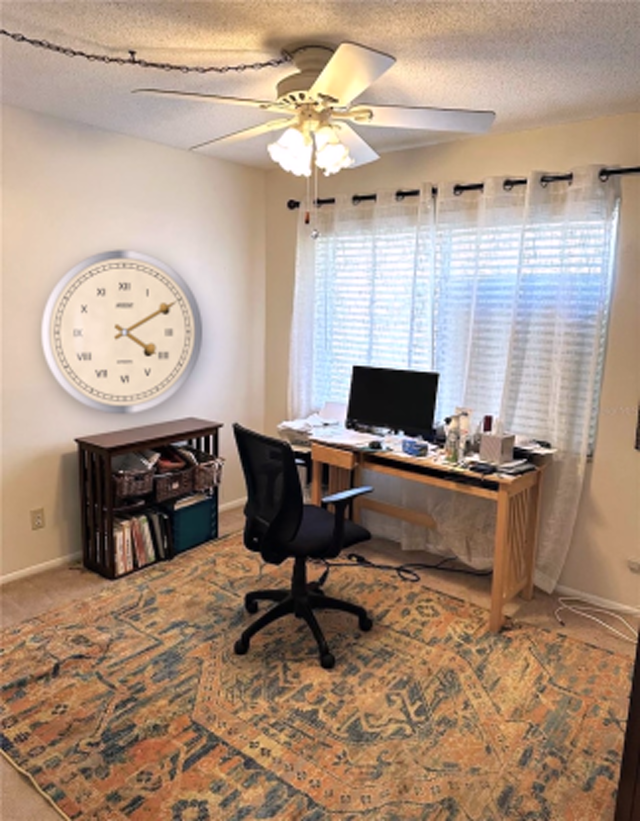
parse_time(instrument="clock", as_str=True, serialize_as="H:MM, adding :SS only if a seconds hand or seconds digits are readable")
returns 4:10
